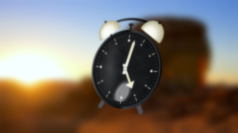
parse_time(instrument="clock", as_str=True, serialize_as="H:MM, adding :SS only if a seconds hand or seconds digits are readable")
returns 5:02
